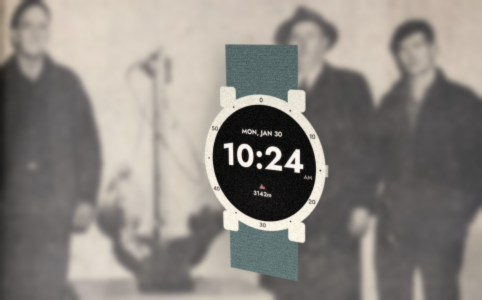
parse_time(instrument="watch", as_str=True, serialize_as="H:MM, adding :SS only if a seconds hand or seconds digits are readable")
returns 10:24
